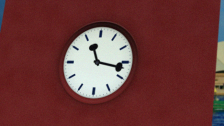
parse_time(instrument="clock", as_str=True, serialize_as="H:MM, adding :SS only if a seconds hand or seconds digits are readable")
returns 11:17
